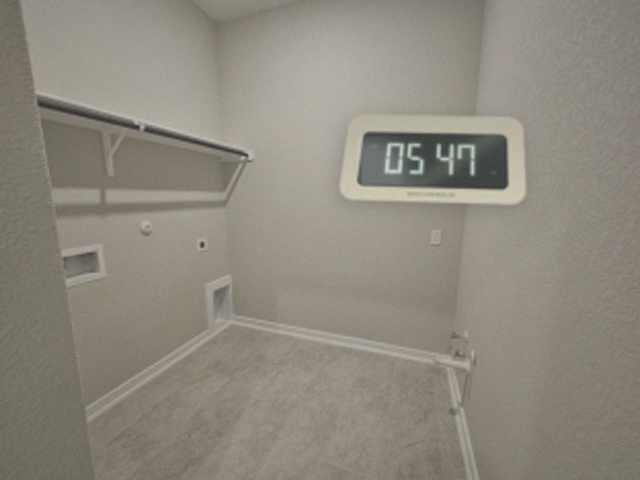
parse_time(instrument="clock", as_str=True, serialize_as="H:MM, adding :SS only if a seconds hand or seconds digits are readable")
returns 5:47
